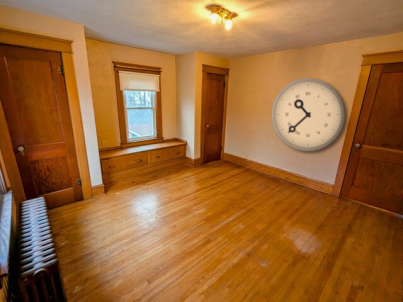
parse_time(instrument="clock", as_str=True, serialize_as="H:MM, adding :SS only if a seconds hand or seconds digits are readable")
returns 10:38
